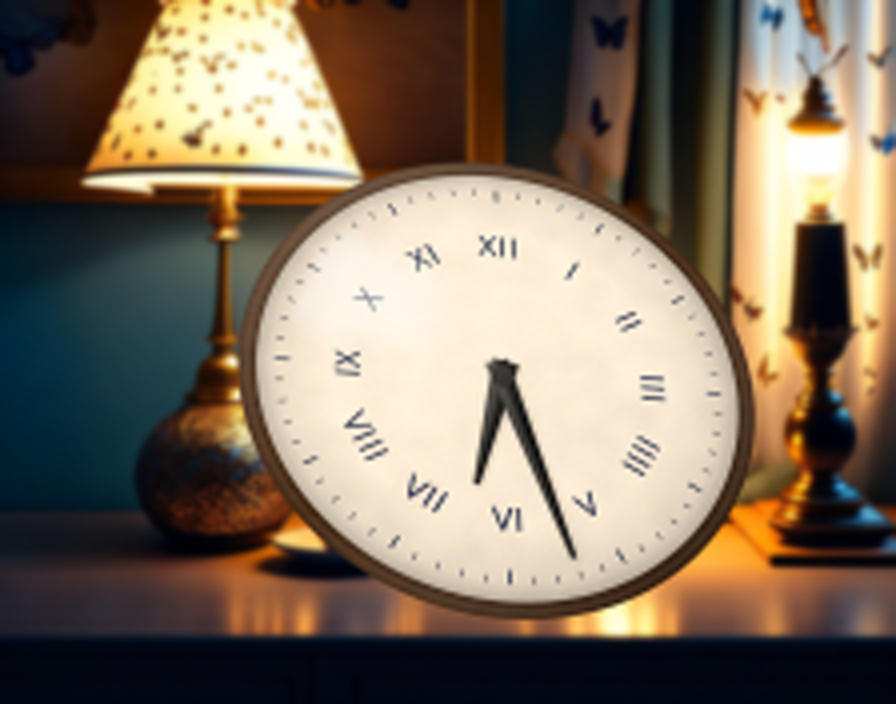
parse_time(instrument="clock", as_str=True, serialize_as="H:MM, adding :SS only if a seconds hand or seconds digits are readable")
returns 6:27
